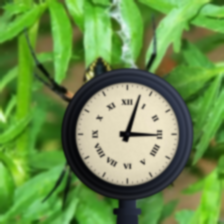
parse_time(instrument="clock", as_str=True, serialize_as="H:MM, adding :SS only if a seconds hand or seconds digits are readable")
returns 3:03
